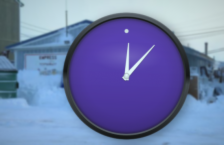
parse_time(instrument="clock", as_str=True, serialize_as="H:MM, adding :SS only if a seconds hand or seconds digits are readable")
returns 12:07
